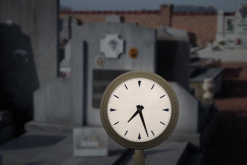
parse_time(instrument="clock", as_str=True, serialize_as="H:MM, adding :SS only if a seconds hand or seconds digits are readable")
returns 7:27
